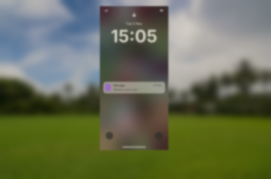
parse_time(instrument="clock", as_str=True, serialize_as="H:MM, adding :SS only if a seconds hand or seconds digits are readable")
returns 15:05
